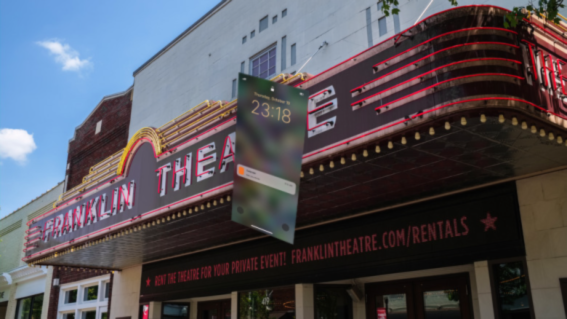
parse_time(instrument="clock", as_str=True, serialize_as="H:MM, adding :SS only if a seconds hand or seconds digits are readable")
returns 23:18
